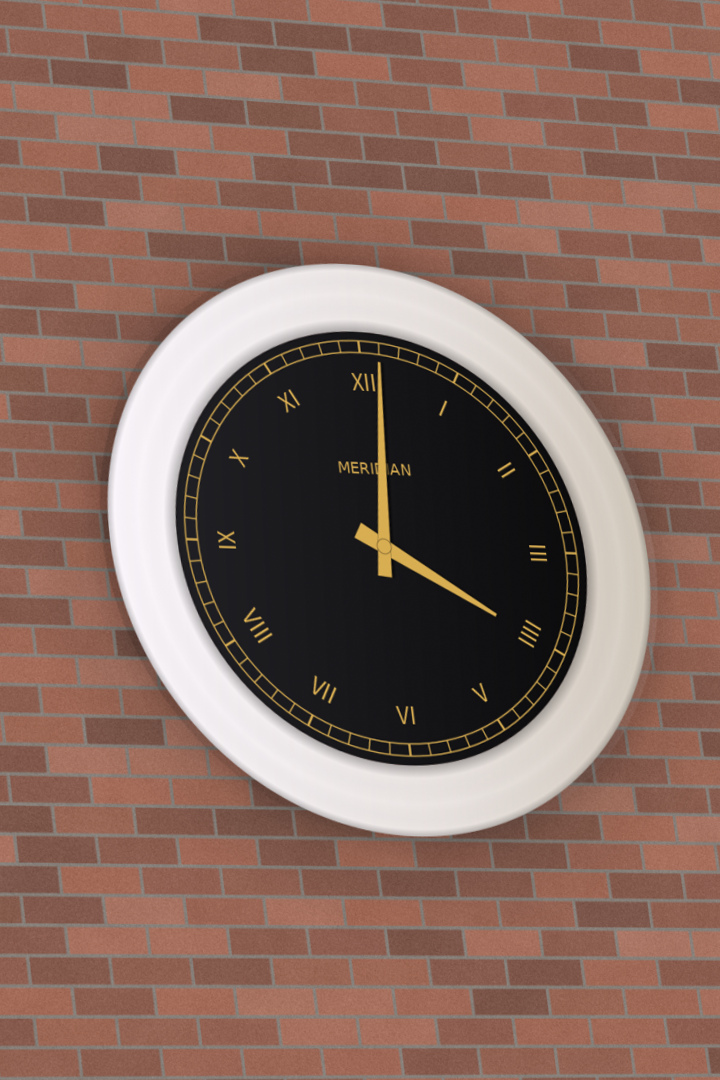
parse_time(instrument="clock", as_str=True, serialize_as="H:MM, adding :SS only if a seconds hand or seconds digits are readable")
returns 4:01
